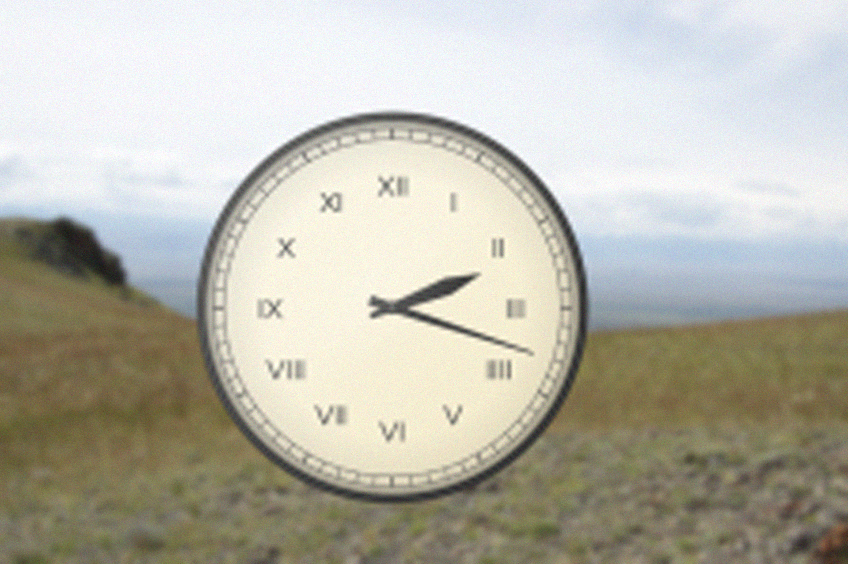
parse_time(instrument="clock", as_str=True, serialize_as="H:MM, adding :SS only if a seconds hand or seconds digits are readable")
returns 2:18
